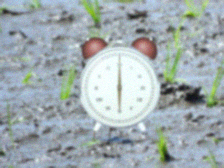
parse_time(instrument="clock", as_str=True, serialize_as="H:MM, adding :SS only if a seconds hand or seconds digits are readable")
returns 6:00
